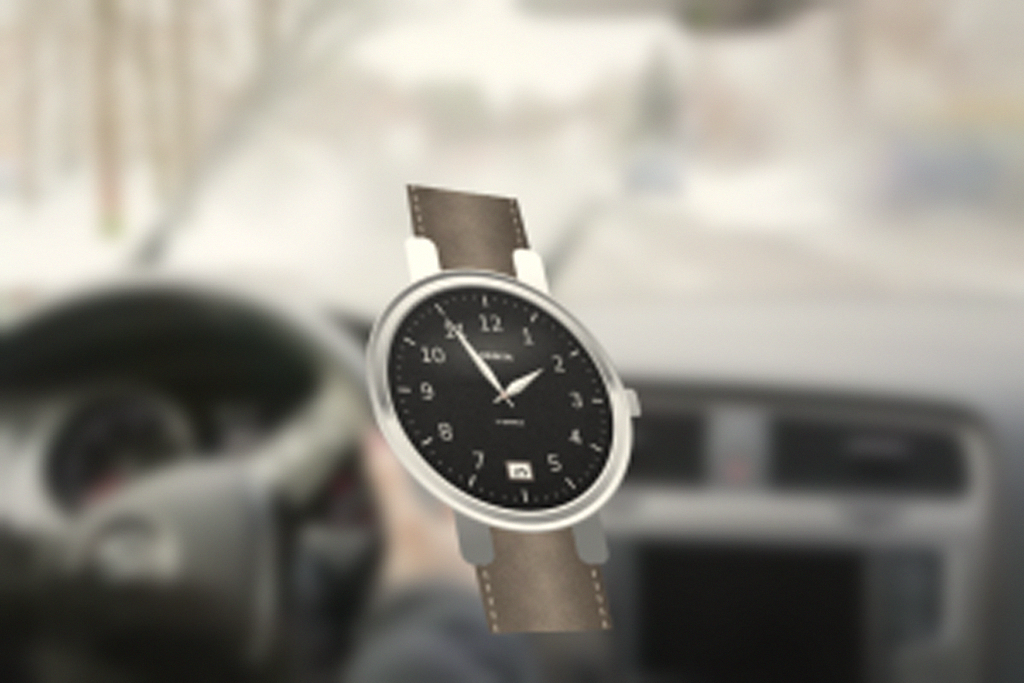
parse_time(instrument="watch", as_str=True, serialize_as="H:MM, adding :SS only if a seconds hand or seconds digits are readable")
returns 1:55
